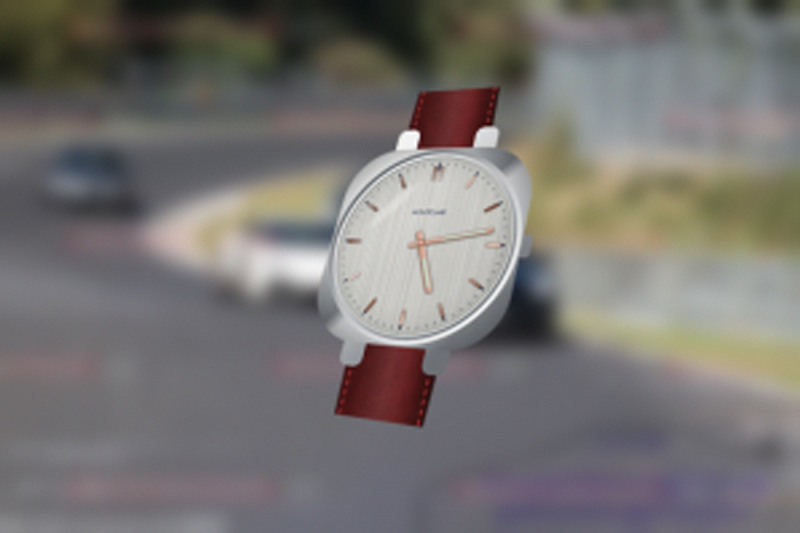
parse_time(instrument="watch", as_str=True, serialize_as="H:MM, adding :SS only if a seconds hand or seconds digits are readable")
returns 5:13
